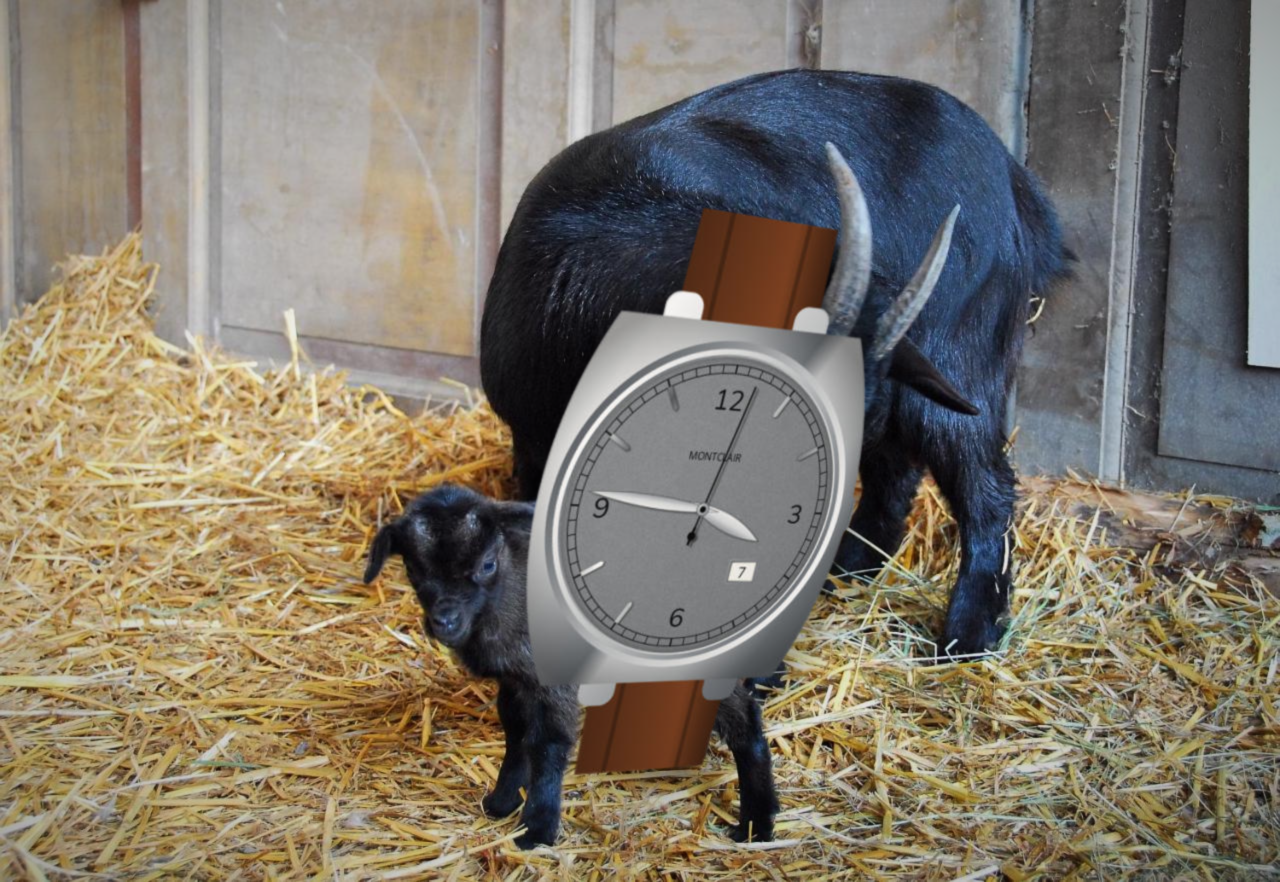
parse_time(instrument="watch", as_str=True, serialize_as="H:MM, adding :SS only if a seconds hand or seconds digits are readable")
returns 3:46:02
